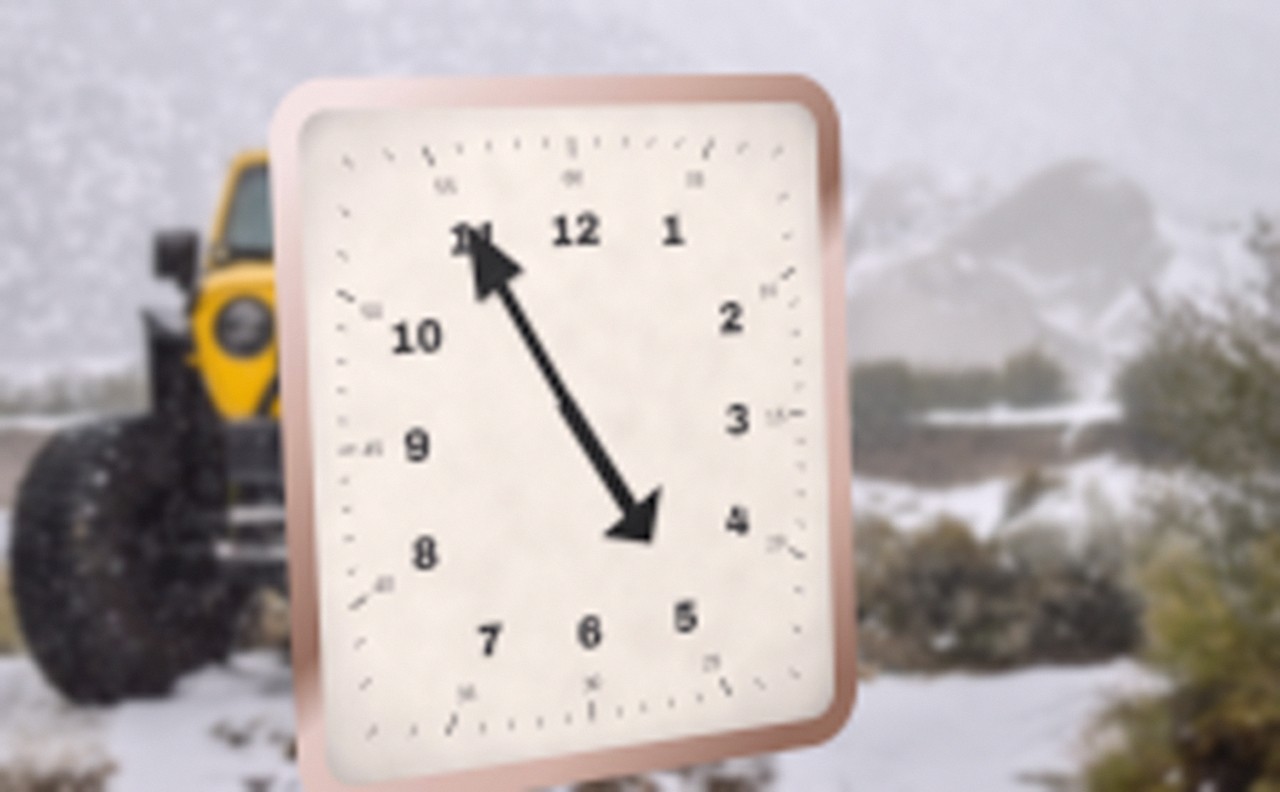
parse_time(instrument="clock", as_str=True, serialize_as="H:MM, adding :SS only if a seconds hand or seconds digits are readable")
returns 4:55
